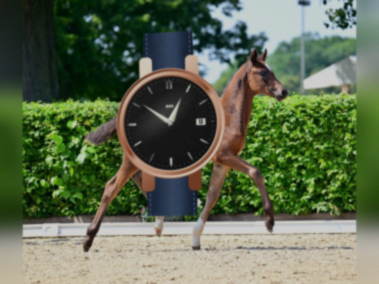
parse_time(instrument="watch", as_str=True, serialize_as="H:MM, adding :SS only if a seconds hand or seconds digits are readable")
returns 12:51
